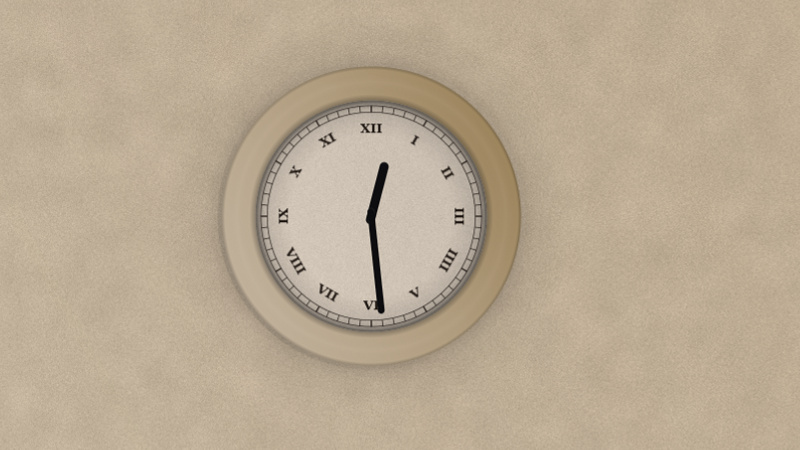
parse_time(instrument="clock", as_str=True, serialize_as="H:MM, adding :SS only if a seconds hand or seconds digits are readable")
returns 12:29
